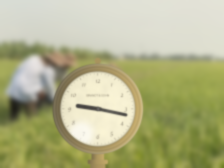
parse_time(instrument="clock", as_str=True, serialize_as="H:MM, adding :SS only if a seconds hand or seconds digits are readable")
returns 9:17
